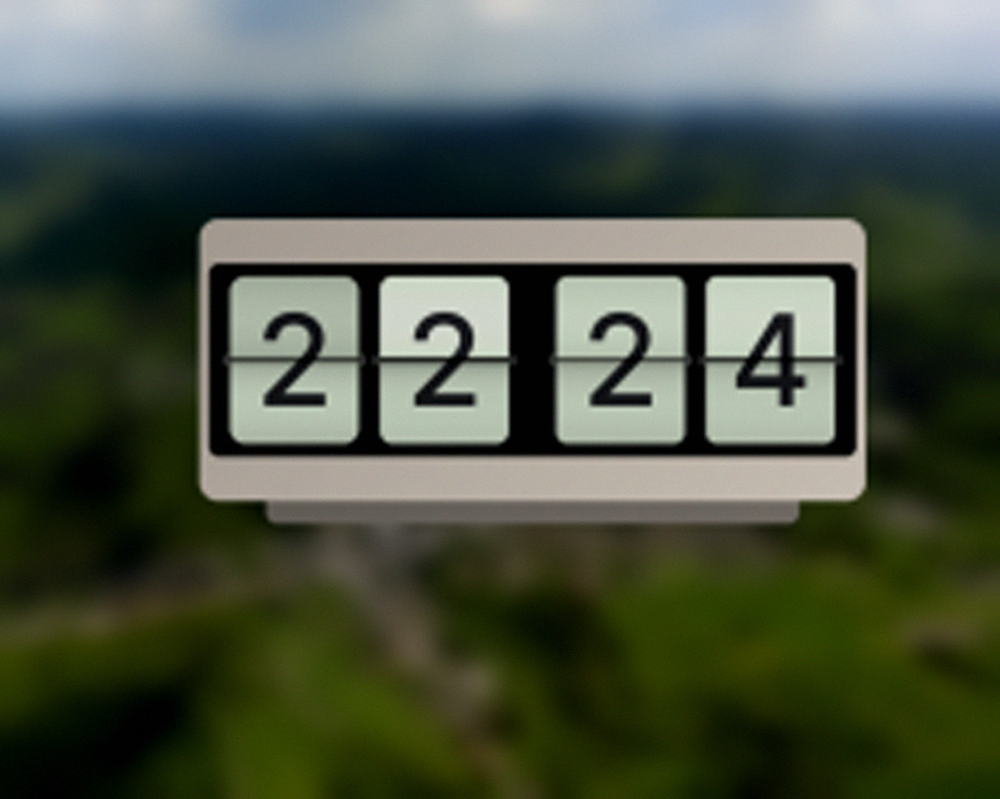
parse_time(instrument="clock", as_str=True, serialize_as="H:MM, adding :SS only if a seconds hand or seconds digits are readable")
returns 22:24
